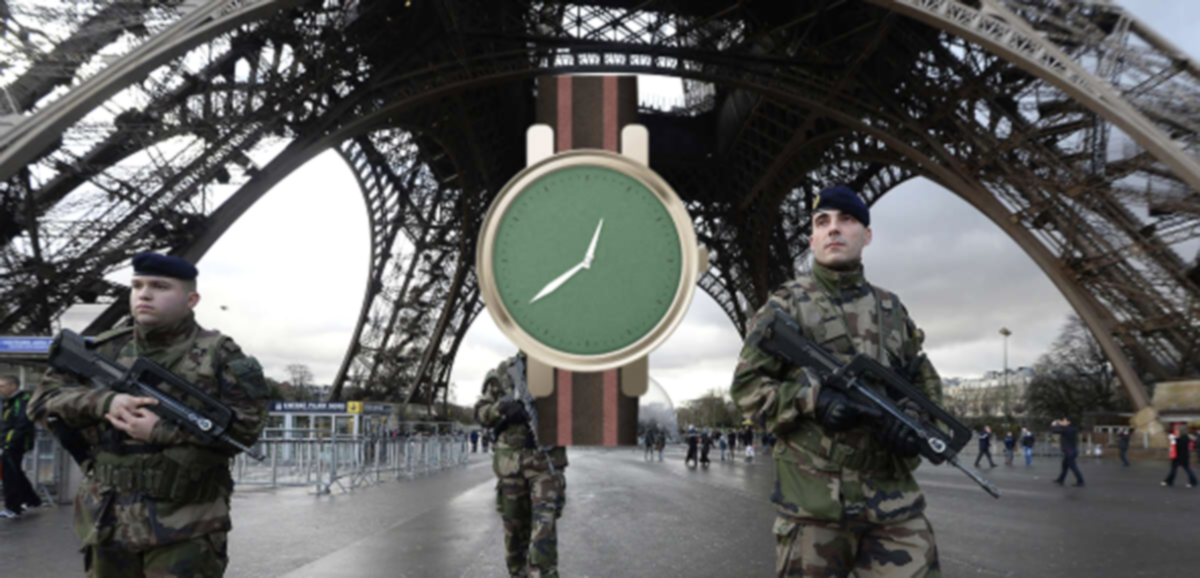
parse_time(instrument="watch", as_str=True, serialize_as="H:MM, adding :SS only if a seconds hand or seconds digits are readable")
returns 12:39
